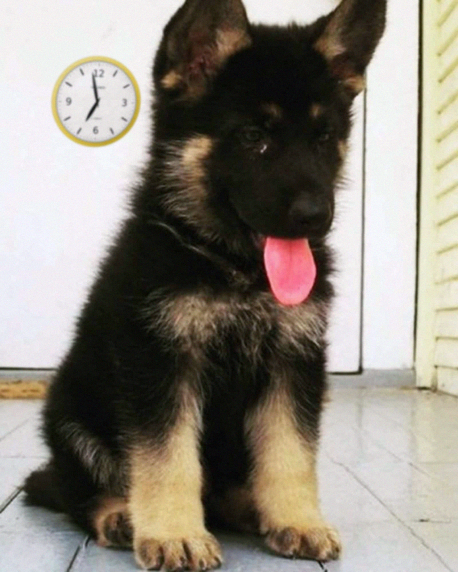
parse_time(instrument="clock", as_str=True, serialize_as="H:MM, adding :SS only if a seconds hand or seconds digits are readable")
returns 6:58
